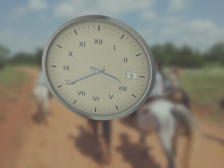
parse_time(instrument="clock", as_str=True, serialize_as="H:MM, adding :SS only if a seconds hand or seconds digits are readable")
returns 3:40
